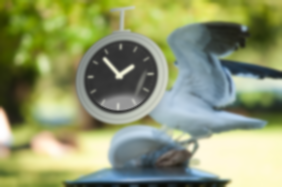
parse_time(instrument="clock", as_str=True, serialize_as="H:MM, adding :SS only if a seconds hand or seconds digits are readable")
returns 1:53
